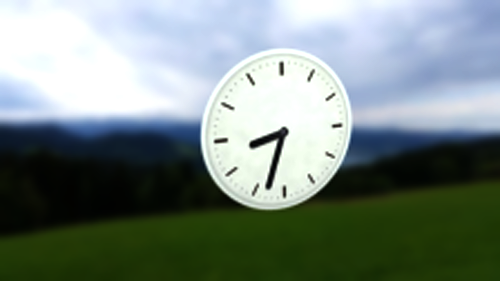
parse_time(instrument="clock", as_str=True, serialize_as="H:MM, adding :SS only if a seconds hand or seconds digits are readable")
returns 8:33
